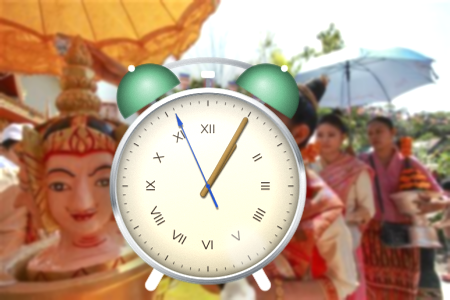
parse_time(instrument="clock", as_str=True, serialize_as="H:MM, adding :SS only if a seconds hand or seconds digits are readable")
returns 1:04:56
